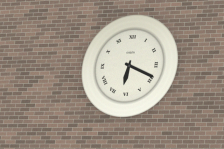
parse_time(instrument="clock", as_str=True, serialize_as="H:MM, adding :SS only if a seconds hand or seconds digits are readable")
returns 6:19
